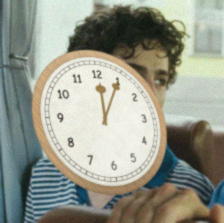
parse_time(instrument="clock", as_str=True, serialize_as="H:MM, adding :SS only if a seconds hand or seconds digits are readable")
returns 12:05
